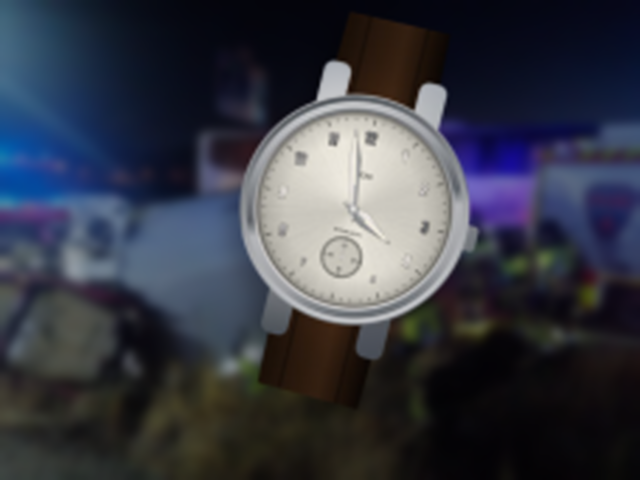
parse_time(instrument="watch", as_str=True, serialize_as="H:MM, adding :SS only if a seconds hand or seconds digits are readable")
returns 3:58
